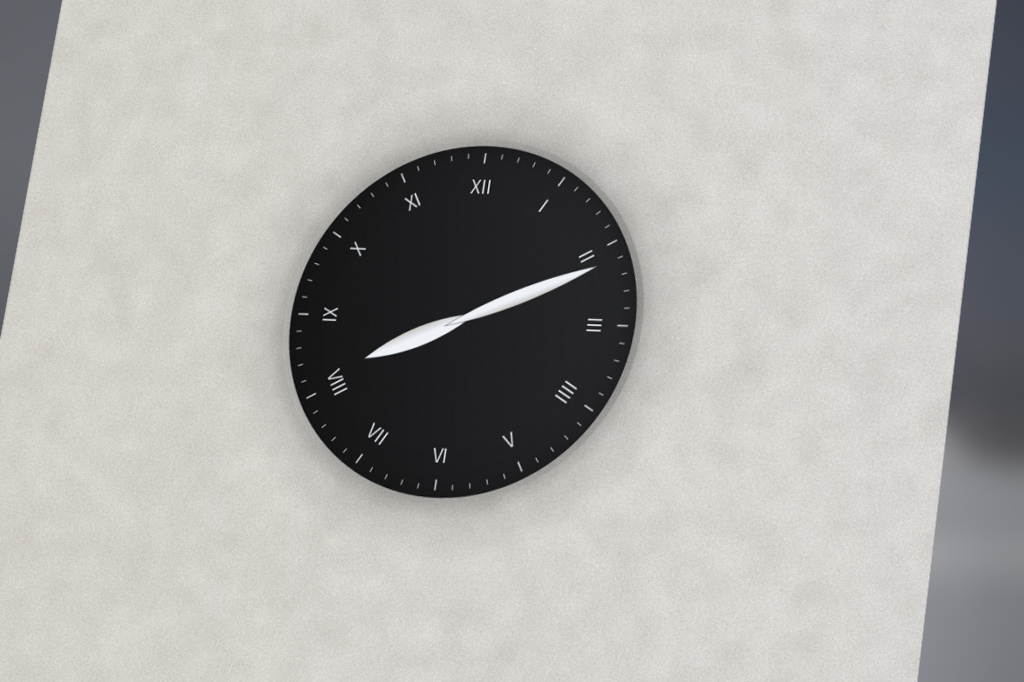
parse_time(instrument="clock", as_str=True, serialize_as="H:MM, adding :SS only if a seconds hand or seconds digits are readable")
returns 8:11
